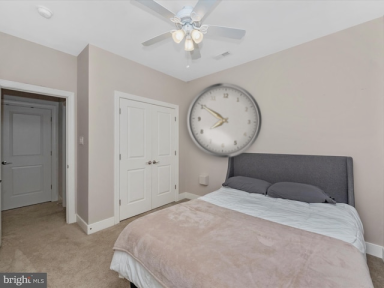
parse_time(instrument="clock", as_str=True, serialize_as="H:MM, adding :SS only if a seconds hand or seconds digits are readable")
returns 7:50
